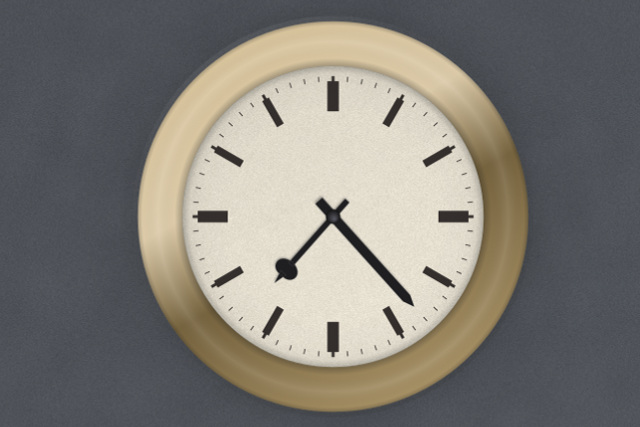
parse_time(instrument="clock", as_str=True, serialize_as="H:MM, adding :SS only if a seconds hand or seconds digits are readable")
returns 7:23
